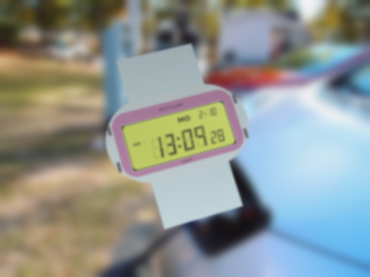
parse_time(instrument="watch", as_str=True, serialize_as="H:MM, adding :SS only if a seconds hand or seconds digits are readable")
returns 13:09:28
